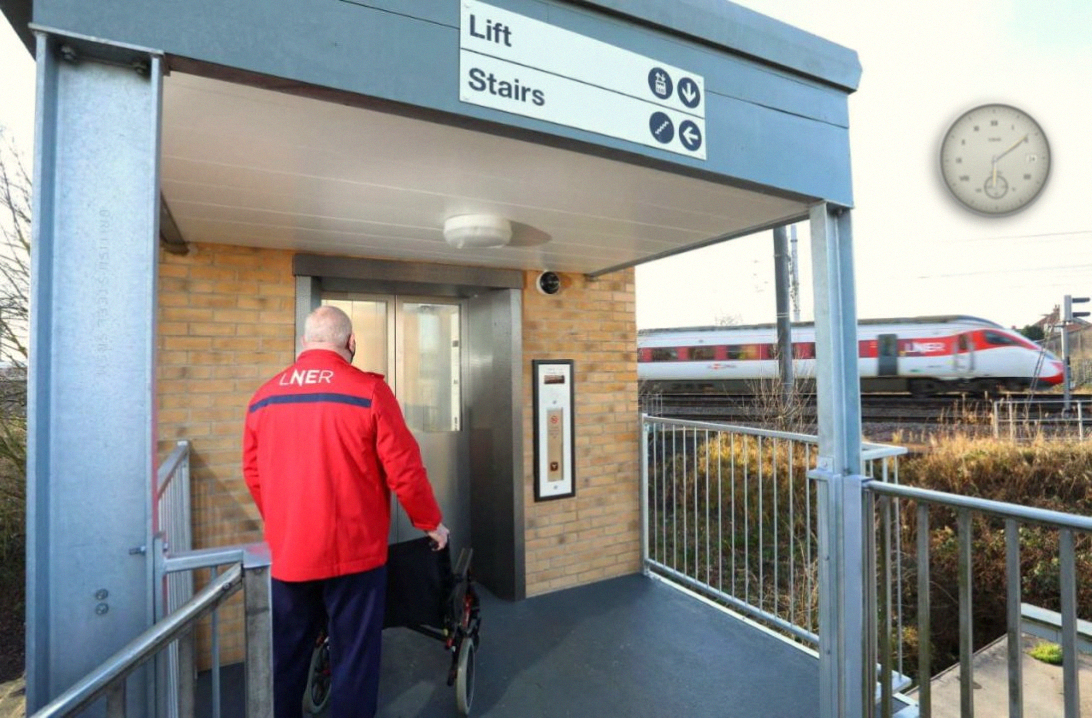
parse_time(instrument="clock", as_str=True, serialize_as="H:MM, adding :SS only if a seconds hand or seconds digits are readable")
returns 6:09
